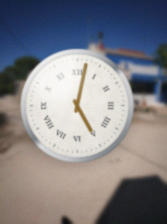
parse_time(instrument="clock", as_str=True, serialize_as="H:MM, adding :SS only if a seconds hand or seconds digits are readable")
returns 5:02
